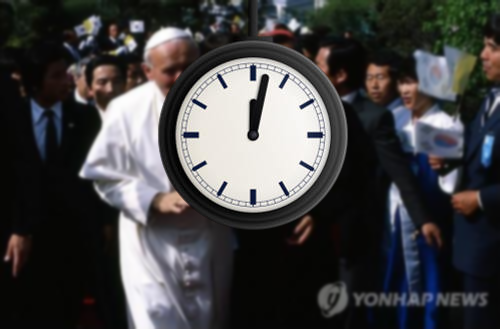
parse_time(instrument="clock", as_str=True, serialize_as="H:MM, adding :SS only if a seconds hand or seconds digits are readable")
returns 12:02
